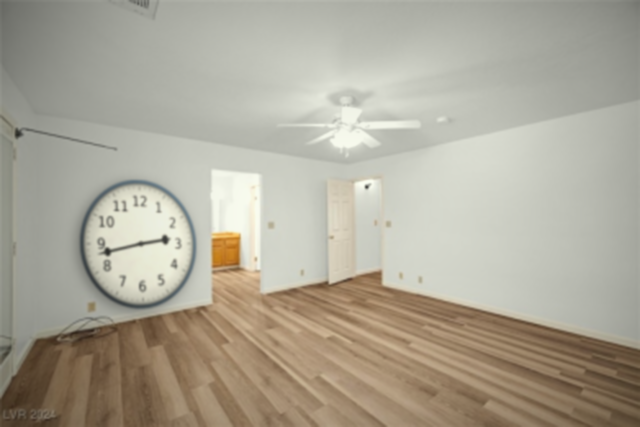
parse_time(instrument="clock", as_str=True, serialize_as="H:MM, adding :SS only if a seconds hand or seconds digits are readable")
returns 2:43
